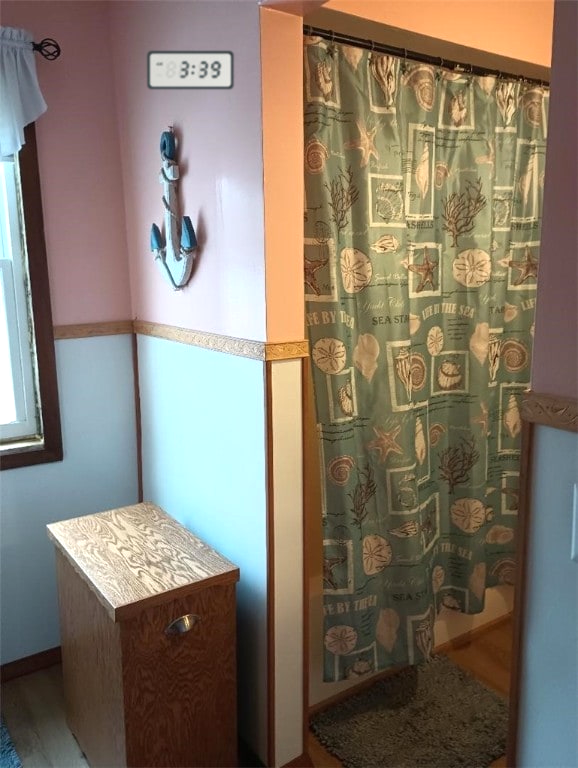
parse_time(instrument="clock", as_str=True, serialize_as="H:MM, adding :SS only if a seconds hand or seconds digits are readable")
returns 3:39
